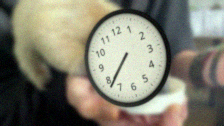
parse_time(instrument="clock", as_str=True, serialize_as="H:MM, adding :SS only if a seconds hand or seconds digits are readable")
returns 7:38
